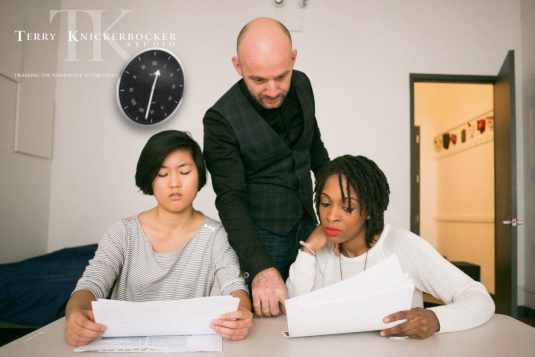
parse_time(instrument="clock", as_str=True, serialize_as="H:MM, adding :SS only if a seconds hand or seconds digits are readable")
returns 12:32
